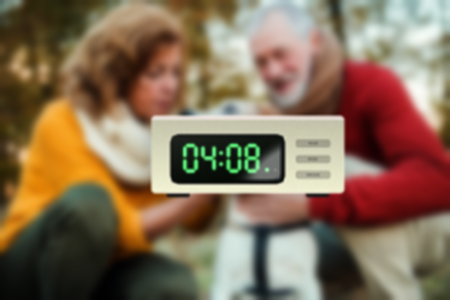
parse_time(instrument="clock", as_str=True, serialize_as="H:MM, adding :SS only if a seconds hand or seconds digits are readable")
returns 4:08
